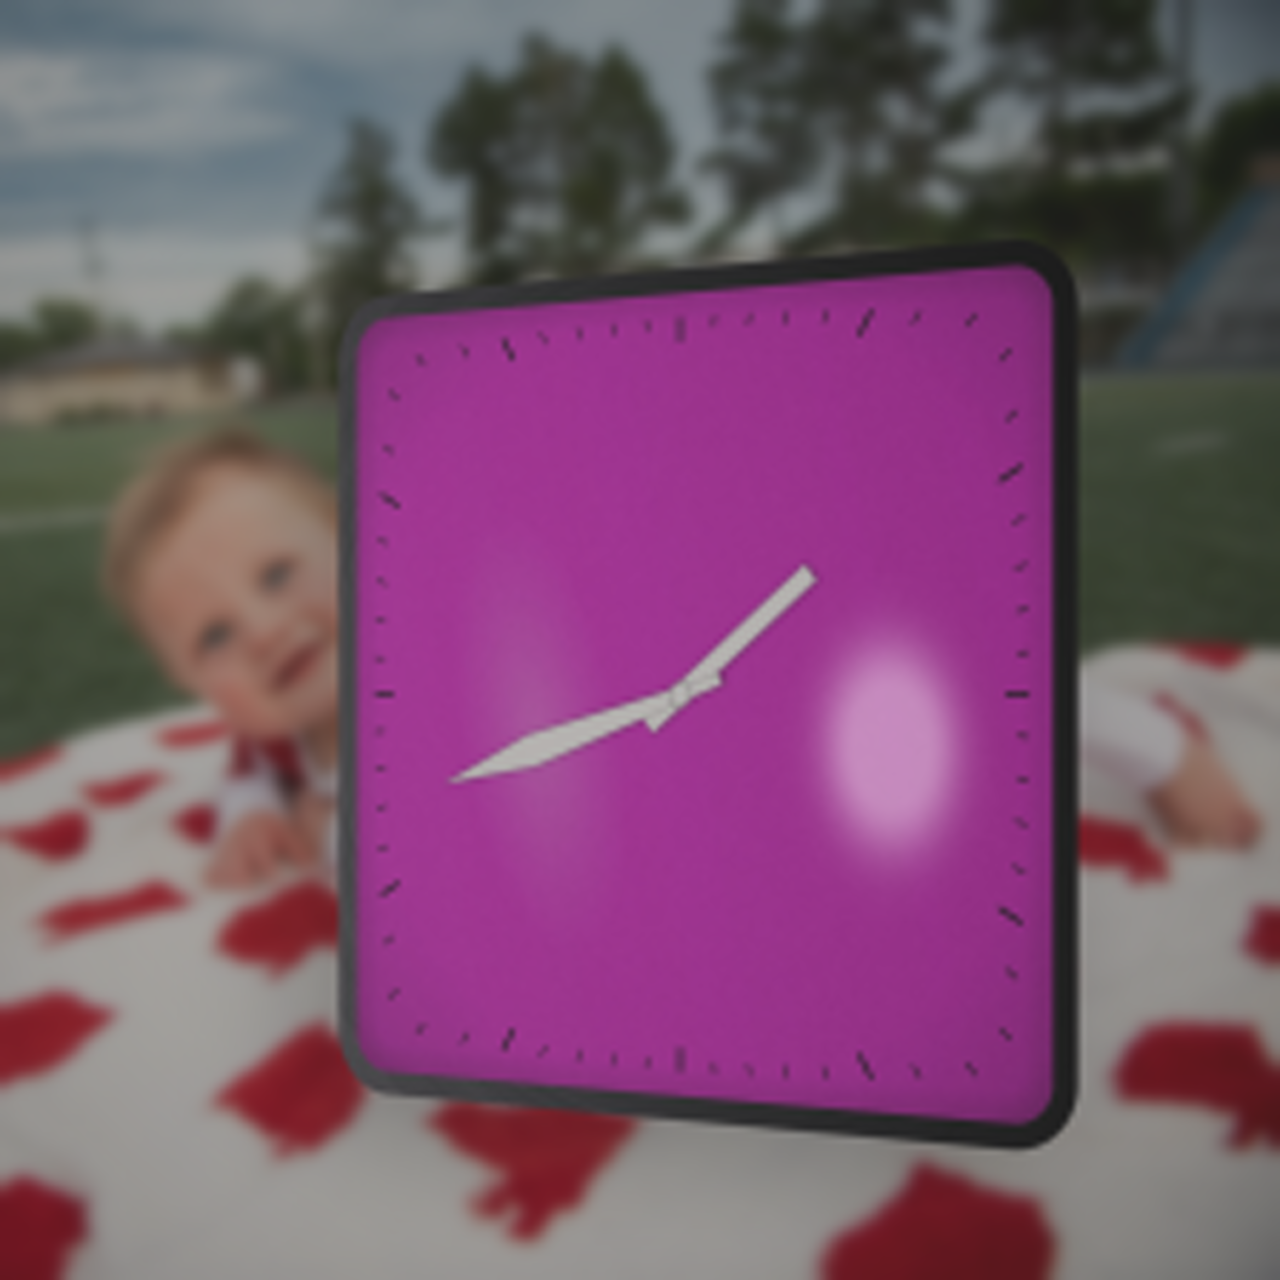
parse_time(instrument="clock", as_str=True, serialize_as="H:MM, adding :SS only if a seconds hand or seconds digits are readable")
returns 1:42
